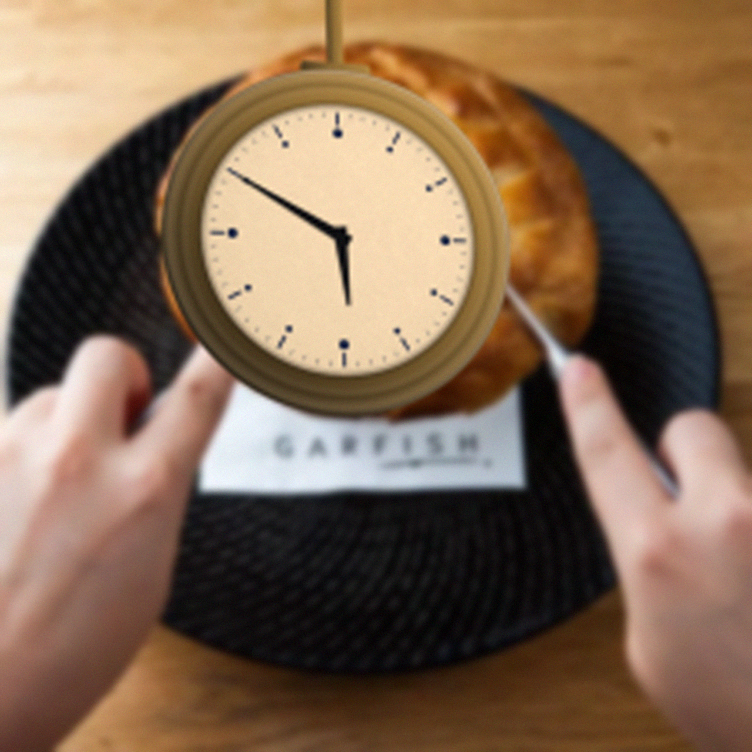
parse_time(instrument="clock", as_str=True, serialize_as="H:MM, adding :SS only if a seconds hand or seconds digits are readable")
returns 5:50
